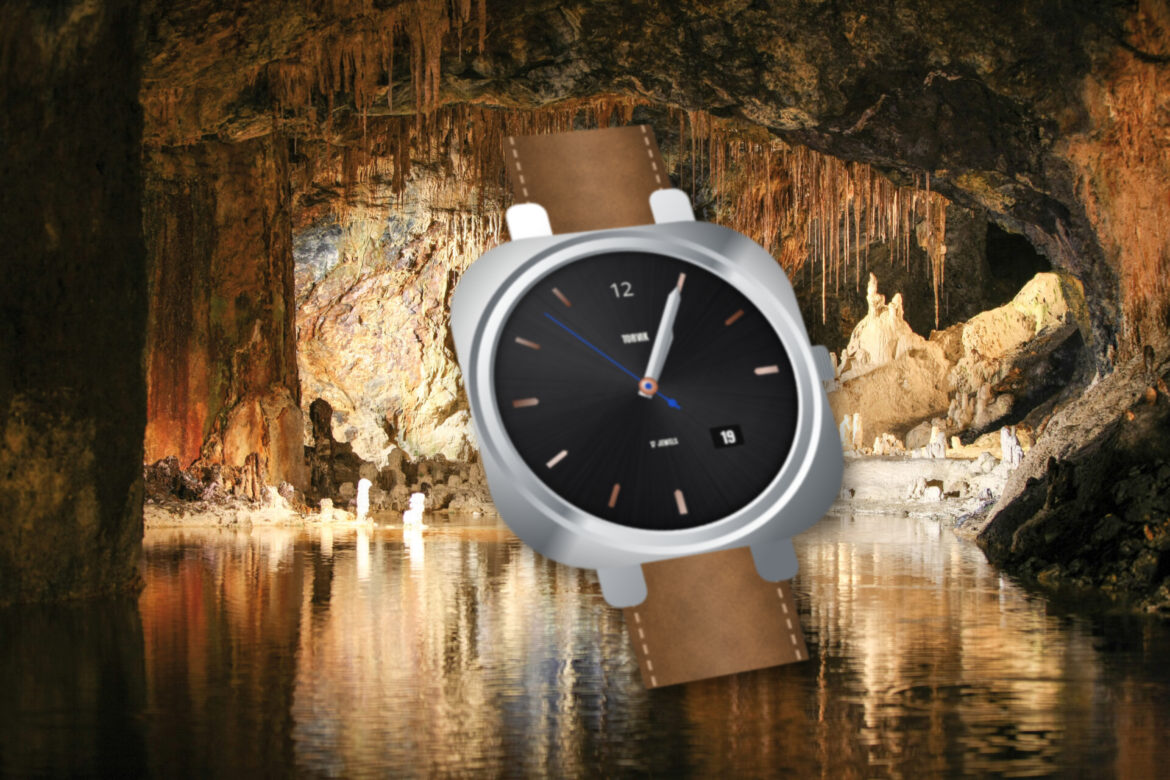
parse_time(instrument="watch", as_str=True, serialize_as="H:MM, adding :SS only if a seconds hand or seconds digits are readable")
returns 1:04:53
